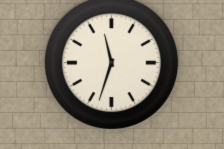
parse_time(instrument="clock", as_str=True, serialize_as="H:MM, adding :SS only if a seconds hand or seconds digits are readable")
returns 11:33
